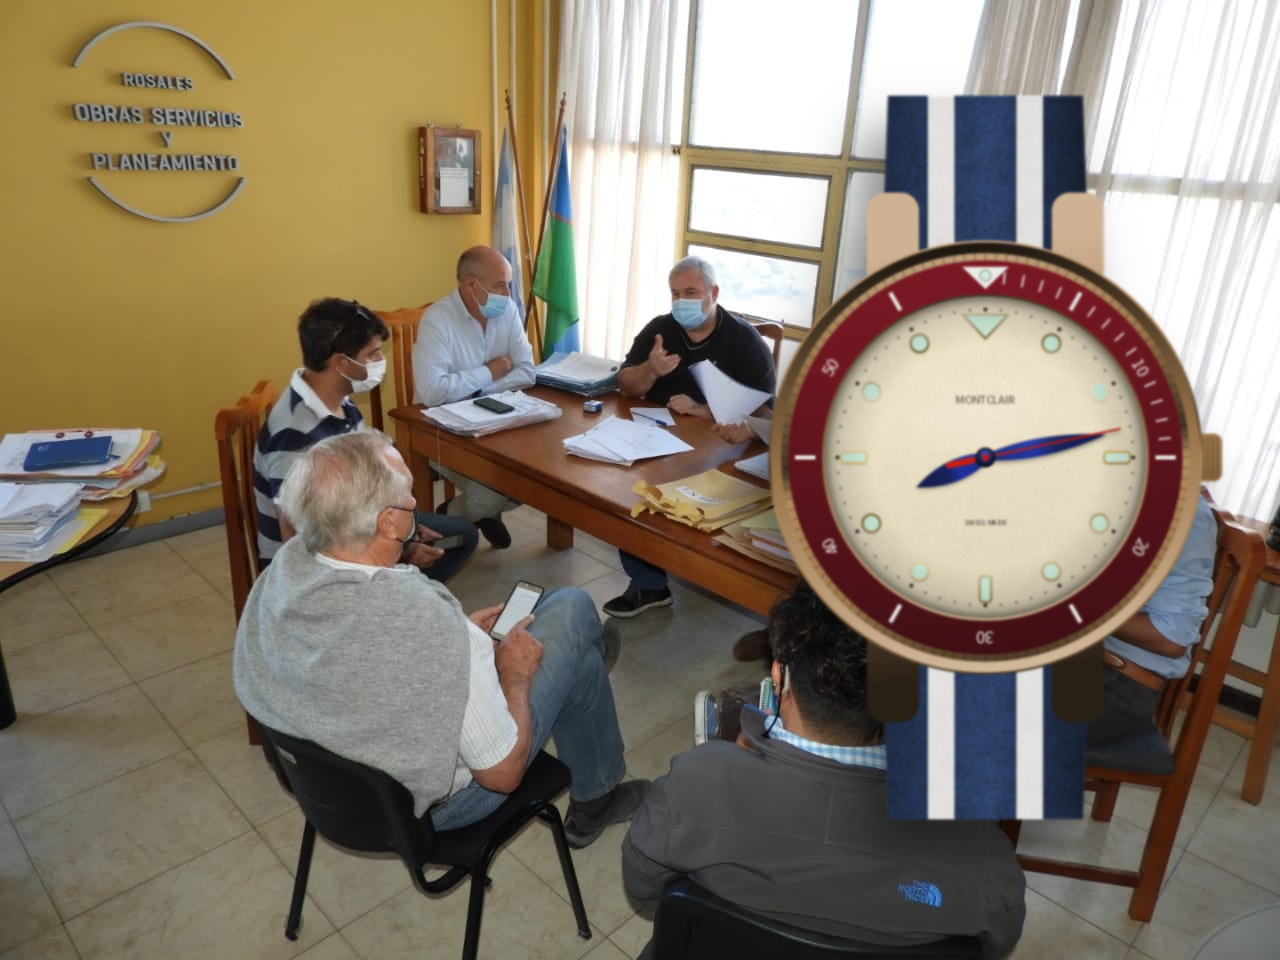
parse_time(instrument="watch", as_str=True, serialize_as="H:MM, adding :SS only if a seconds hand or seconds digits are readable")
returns 8:13:13
